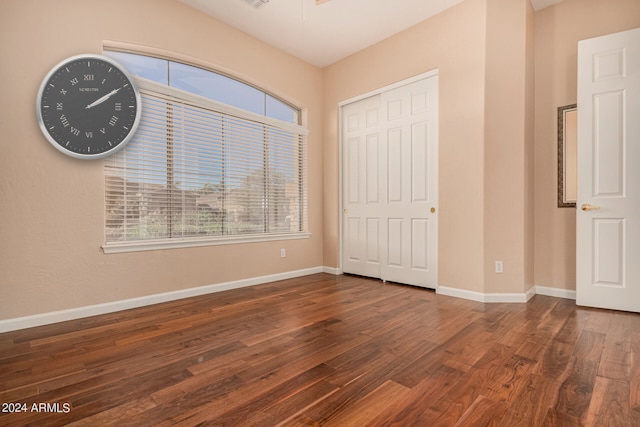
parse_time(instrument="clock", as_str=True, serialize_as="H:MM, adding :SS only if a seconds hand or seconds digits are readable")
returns 2:10
